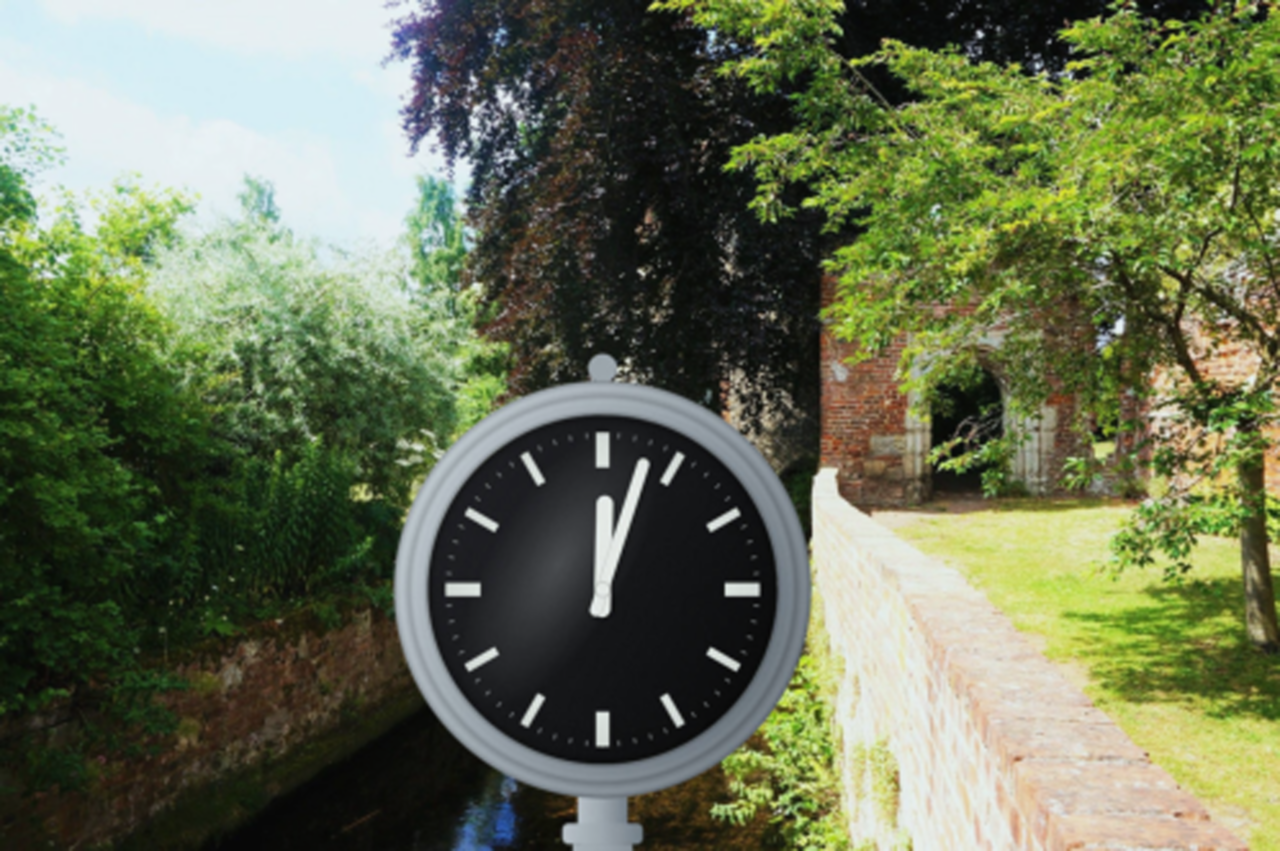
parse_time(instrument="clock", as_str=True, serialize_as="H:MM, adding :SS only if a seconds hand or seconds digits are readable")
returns 12:03
